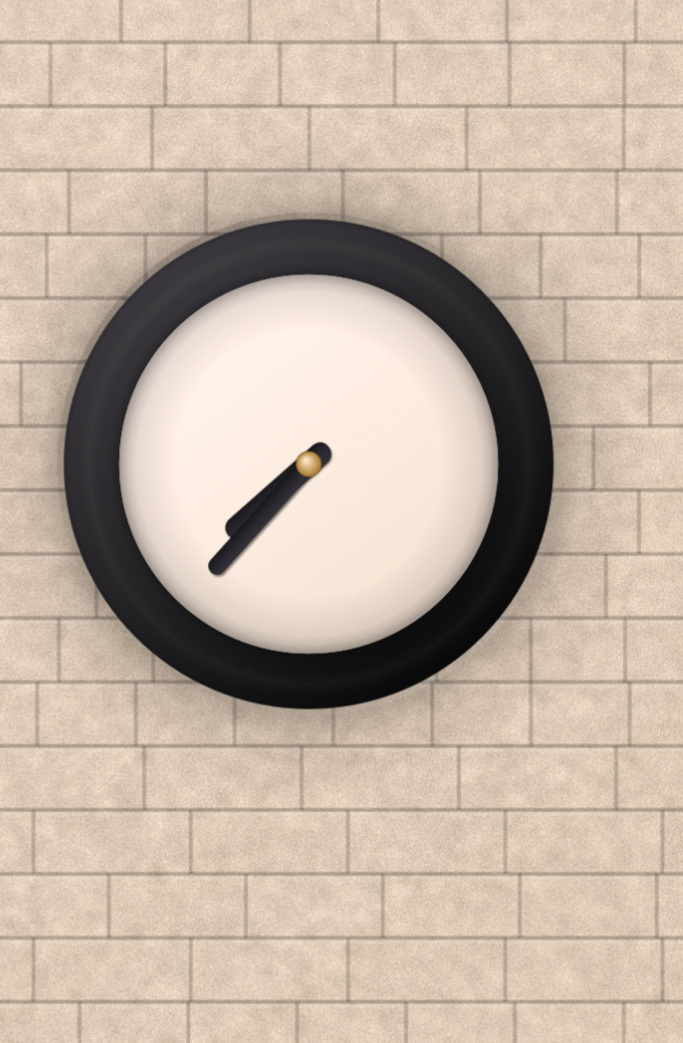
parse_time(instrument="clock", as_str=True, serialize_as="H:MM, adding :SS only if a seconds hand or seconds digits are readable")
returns 7:37
